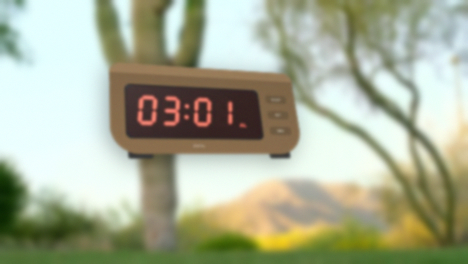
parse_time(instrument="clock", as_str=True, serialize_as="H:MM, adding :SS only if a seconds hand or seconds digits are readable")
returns 3:01
